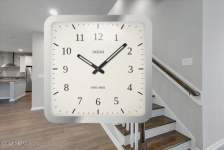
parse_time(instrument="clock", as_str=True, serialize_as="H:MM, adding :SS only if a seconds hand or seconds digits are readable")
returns 10:08
